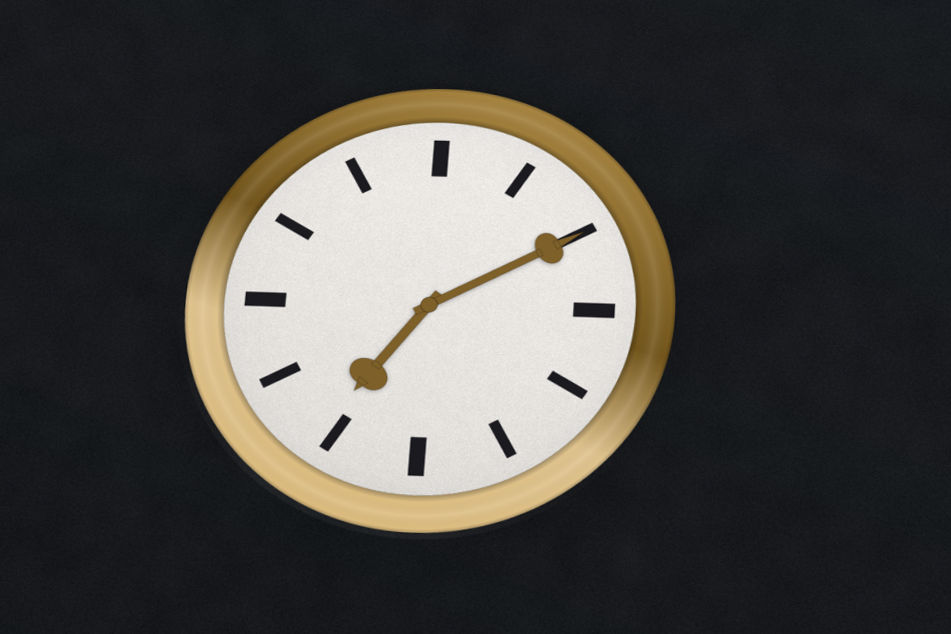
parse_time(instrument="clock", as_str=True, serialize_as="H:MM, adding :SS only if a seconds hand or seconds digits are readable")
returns 7:10
